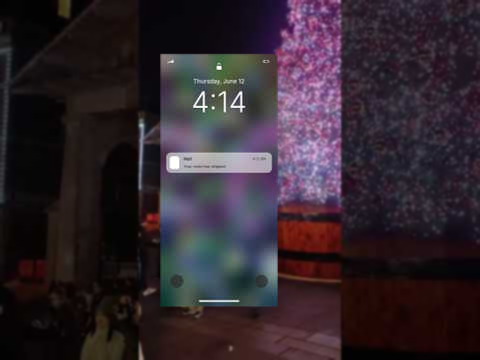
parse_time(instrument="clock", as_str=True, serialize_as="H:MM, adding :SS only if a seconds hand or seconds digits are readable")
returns 4:14
